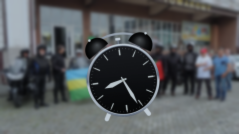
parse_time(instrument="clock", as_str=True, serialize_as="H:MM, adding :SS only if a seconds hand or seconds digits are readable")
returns 8:26
